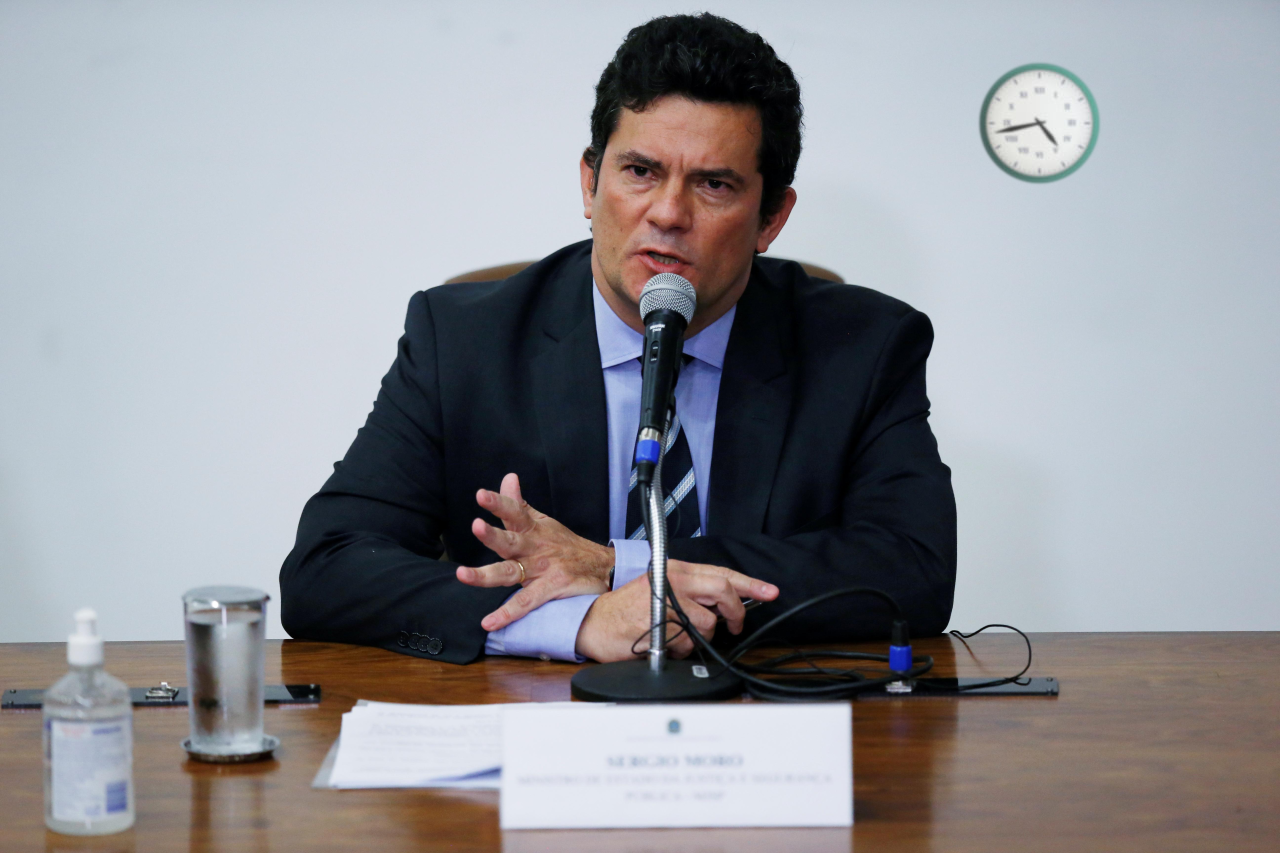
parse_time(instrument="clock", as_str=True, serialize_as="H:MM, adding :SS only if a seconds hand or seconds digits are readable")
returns 4:43
